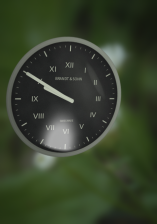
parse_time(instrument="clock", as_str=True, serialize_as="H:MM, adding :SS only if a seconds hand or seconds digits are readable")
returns 9:50
